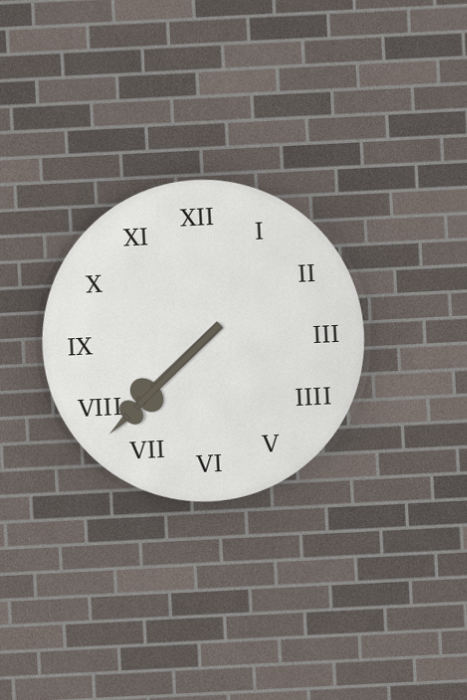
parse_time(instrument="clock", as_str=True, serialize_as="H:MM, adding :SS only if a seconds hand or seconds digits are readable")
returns 7:38
